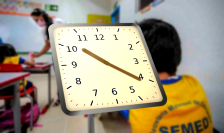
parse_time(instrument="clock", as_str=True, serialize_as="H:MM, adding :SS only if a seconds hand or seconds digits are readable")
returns 10:21
